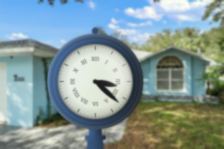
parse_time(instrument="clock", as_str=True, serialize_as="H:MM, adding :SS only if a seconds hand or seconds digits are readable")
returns 3:22
